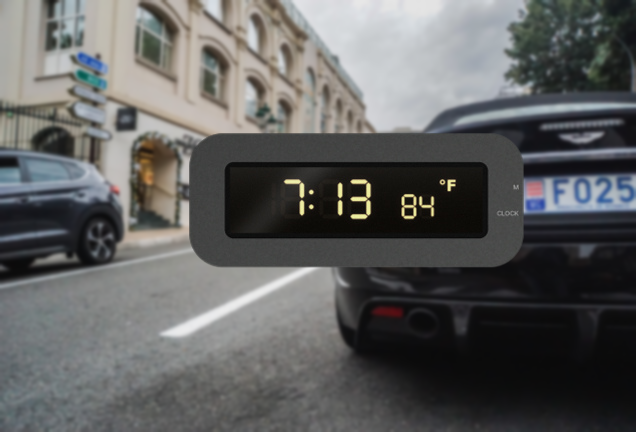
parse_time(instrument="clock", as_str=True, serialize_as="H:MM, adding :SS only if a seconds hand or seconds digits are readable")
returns 7:13
